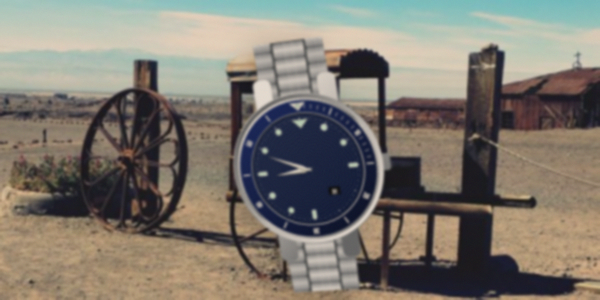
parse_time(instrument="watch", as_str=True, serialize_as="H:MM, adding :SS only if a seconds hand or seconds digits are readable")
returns 8:49
